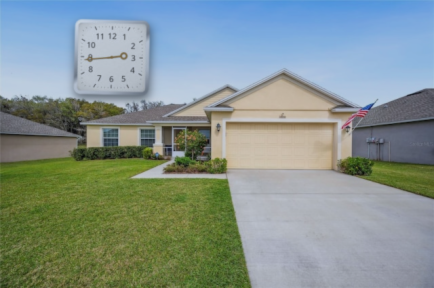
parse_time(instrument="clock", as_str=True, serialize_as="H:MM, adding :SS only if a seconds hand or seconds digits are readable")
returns 2:44
